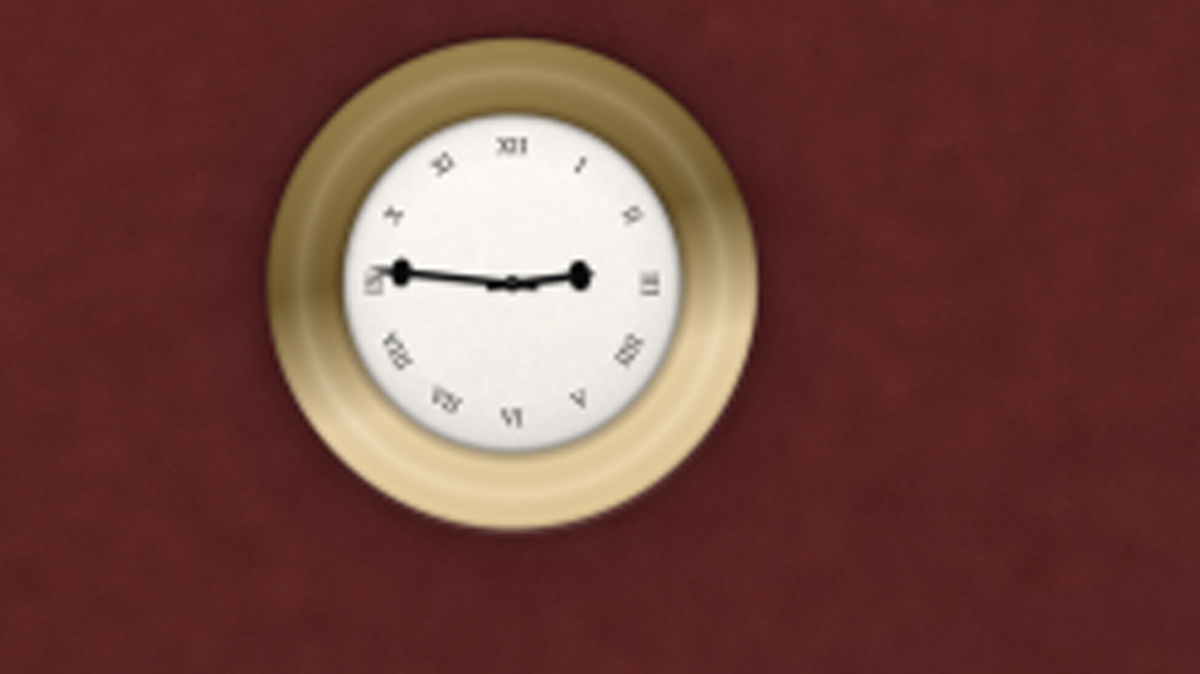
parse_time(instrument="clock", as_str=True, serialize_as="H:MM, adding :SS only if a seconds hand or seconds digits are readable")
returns 2:46
